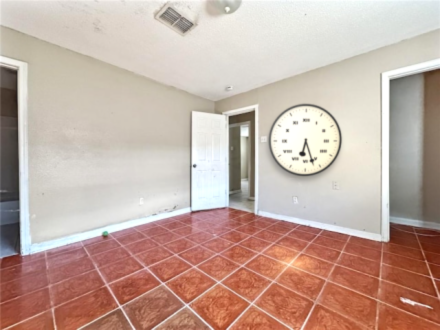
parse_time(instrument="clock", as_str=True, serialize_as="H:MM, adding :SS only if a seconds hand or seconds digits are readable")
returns 6:27
